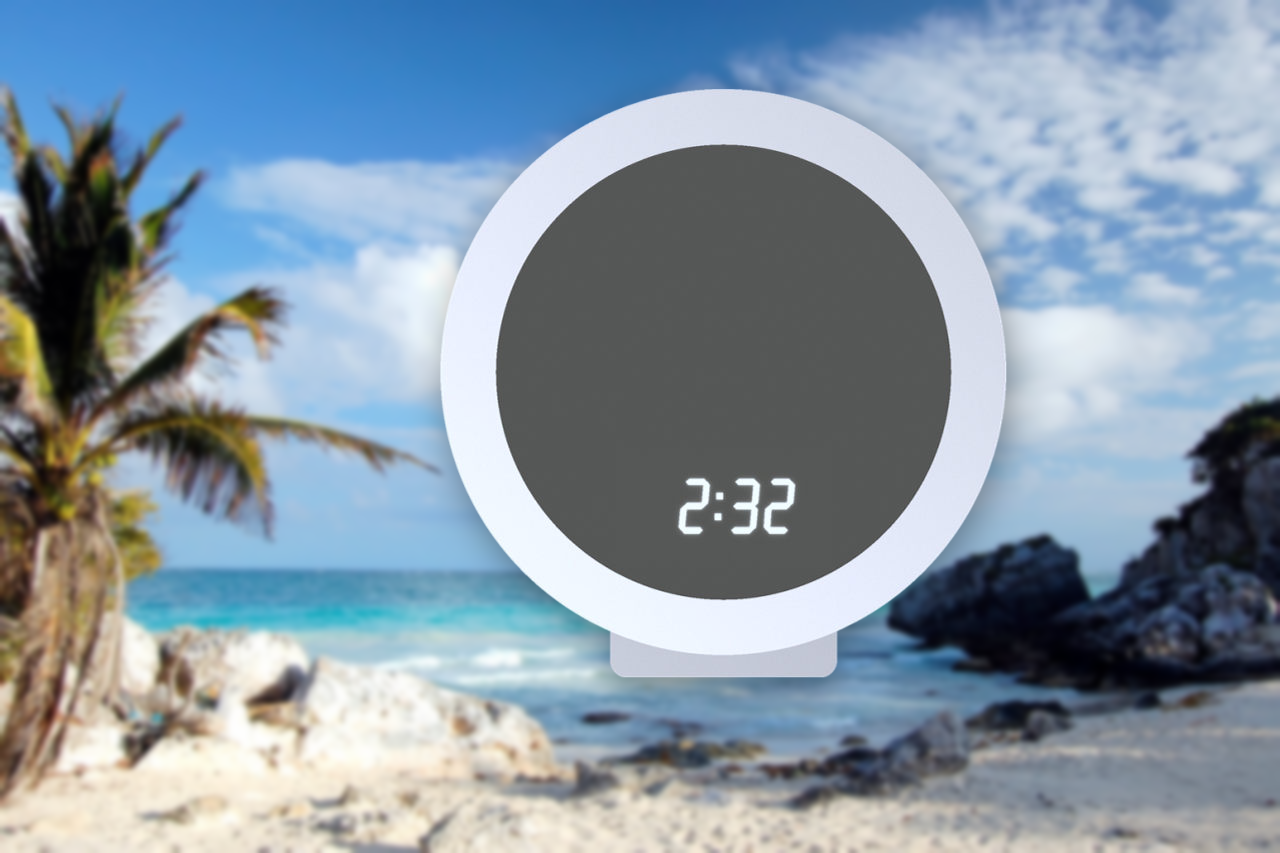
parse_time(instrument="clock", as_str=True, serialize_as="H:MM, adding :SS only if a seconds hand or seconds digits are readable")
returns 2:32
